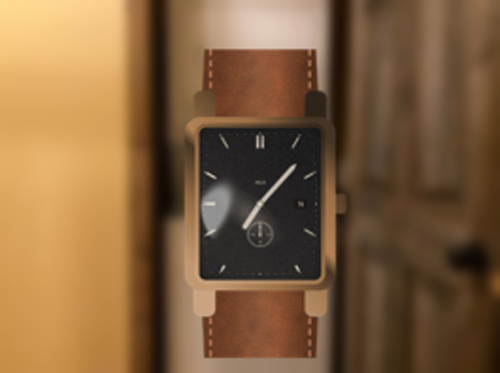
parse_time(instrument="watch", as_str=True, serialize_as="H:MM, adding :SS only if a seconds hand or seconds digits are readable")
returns 7:07
